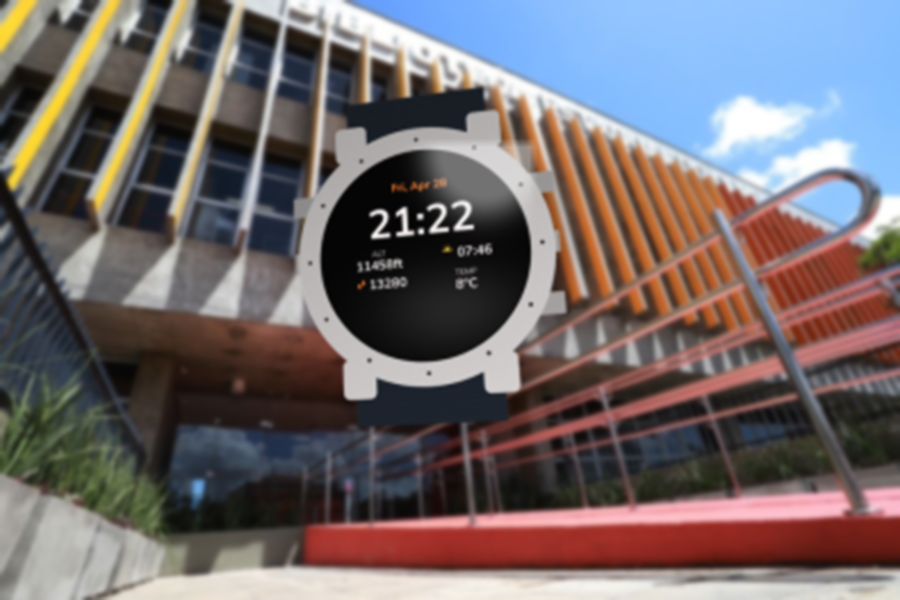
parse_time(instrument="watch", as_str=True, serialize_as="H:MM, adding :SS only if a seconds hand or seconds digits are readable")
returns 21:22
